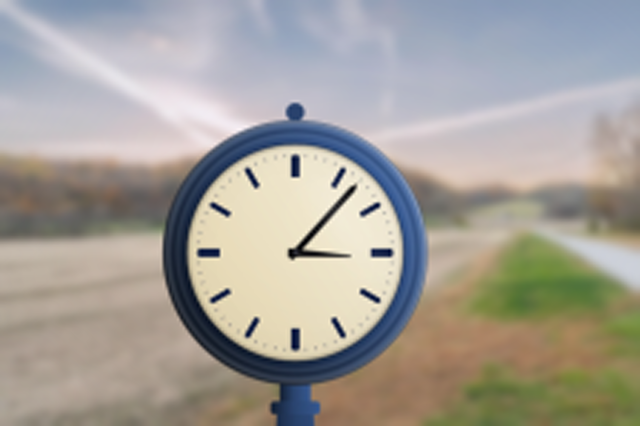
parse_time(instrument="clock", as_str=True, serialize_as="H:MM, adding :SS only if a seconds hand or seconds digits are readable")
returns 3:07
